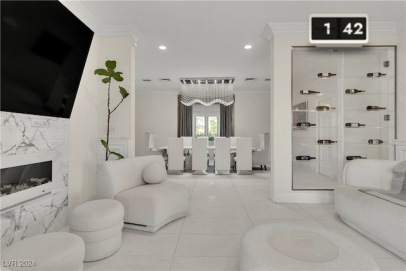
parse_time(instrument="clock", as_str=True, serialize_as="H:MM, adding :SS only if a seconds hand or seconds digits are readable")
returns 1:42
